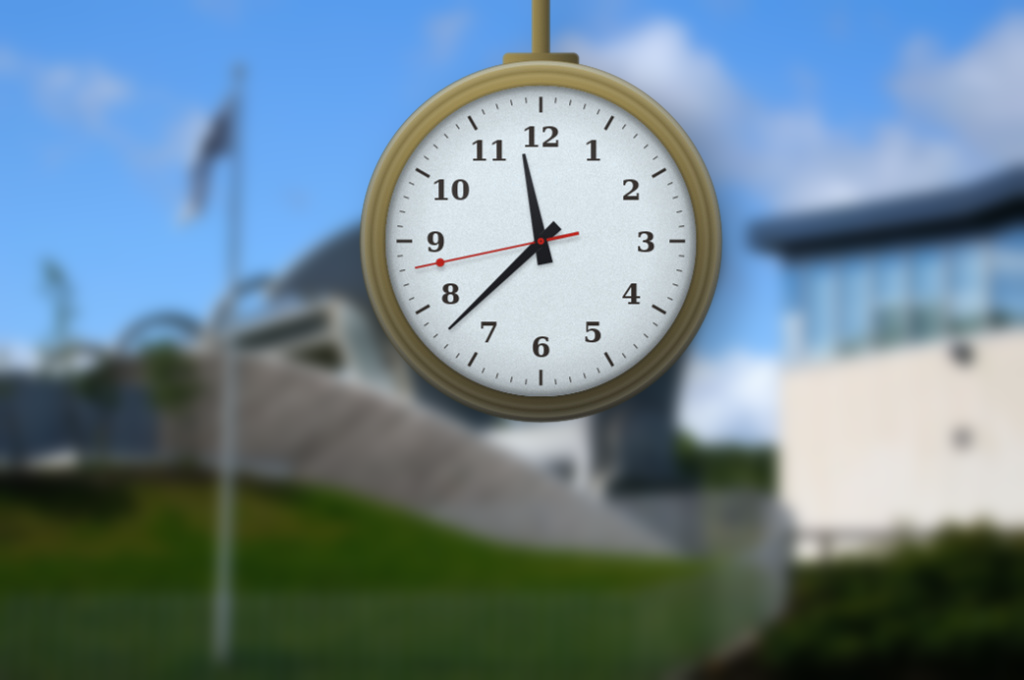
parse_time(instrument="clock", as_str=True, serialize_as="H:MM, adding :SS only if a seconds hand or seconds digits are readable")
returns 11:37:43
